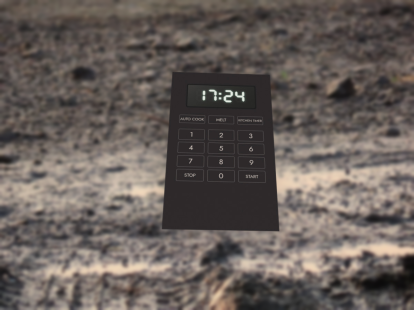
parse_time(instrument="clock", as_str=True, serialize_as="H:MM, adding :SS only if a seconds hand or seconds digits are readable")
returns 17:24
